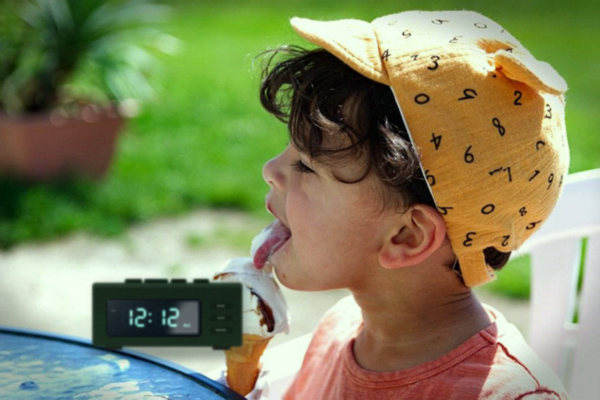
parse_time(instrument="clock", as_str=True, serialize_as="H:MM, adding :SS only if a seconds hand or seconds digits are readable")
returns 12:12
